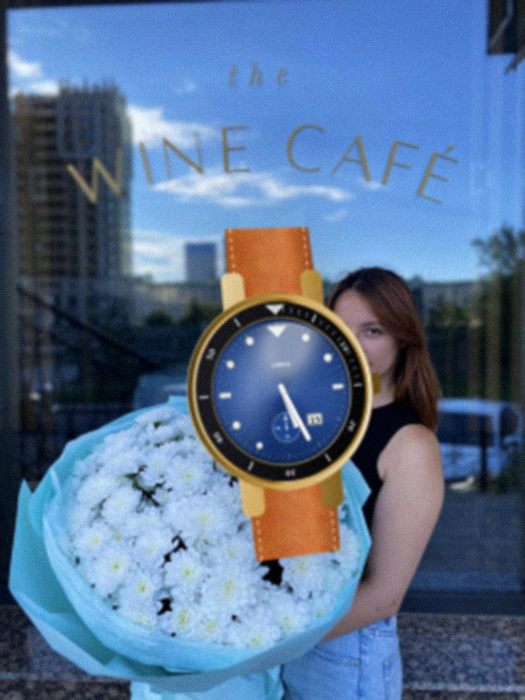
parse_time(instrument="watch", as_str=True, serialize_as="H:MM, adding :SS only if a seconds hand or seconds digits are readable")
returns 5:26
